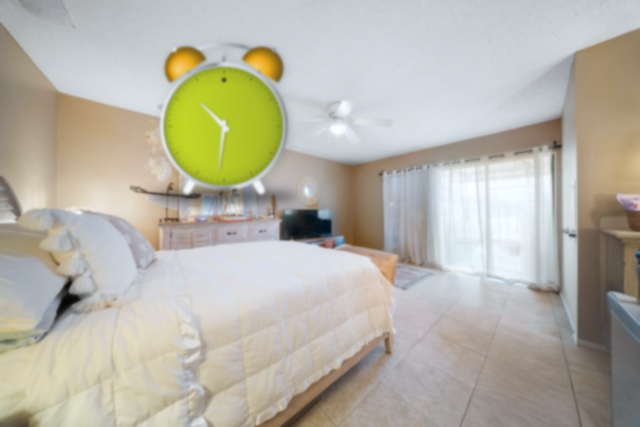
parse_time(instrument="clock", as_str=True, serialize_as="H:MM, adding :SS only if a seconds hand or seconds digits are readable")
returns 10:31
